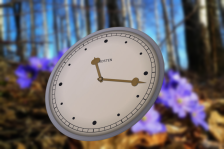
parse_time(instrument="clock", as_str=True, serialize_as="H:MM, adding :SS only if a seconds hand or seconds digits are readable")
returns 11:17
